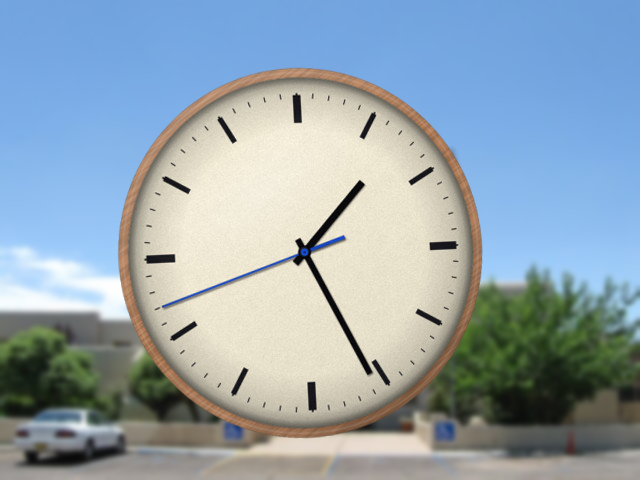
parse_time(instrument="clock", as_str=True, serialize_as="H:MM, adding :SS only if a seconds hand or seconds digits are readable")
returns 1:25:42
